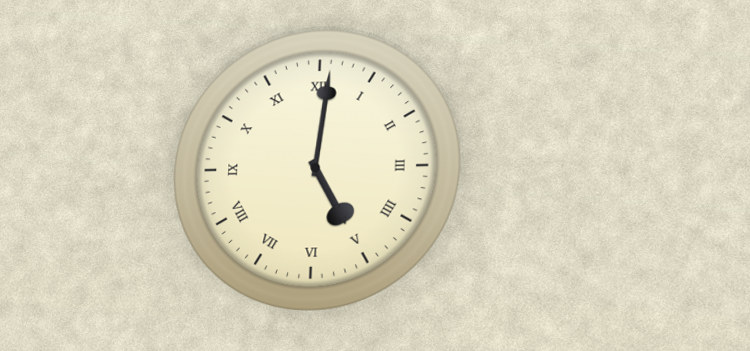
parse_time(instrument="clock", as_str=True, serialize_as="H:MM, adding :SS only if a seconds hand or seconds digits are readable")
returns 5:01
